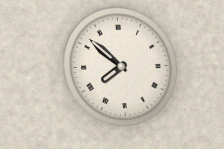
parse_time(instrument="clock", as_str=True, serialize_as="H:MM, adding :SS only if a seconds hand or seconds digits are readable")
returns 7:52
